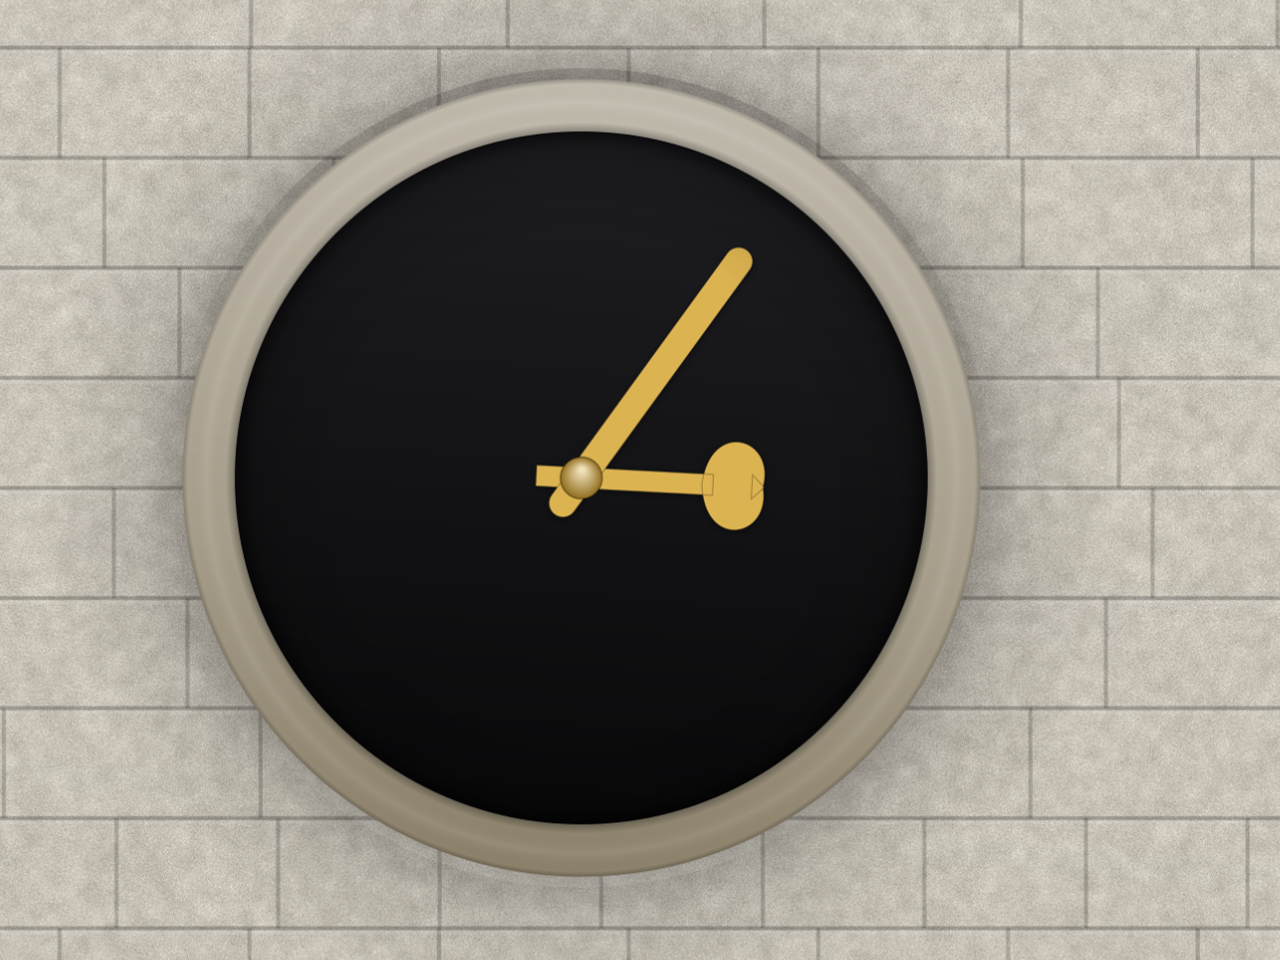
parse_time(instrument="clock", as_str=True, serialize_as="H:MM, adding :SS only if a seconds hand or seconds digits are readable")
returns 3:06
